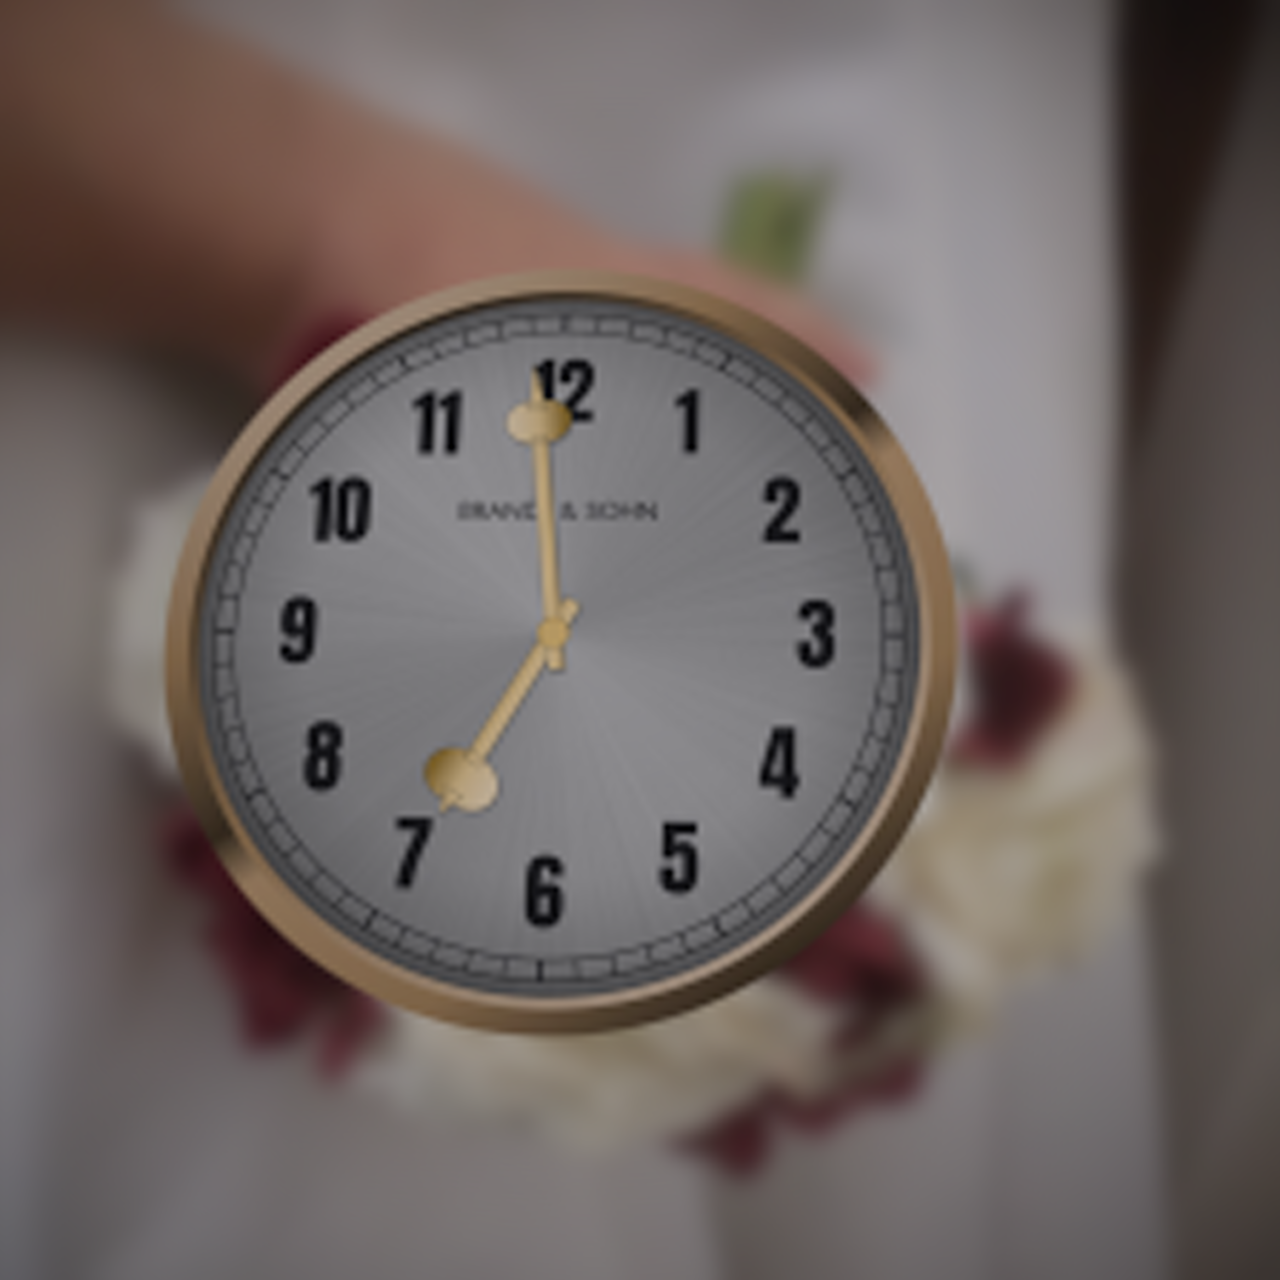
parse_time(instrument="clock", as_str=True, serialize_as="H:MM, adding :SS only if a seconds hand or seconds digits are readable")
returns 6:59
